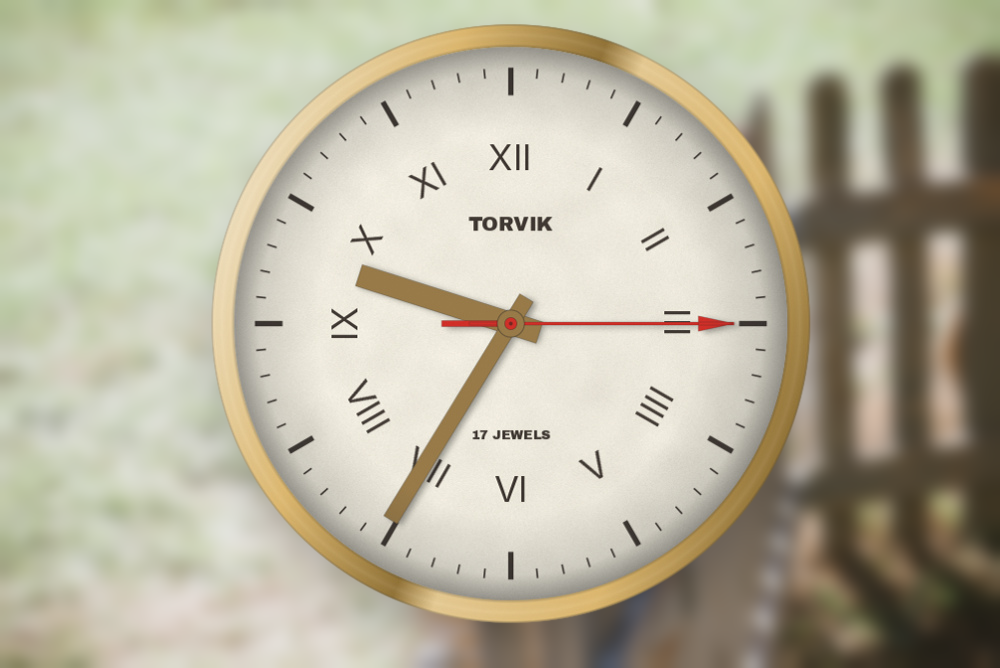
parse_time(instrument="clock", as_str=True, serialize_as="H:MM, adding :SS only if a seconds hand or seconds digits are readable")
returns 9:35:15
